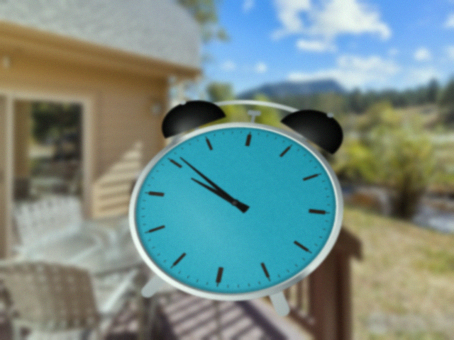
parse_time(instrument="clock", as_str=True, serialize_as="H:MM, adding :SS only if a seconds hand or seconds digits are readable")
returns 9:51
